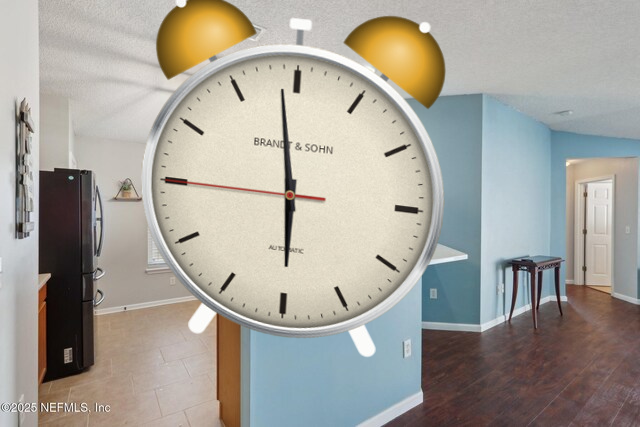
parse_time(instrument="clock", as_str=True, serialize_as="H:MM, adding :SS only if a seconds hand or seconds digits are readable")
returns 5:58:45
